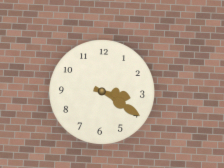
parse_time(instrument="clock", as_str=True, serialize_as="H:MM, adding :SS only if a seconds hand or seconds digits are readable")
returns 3:20
